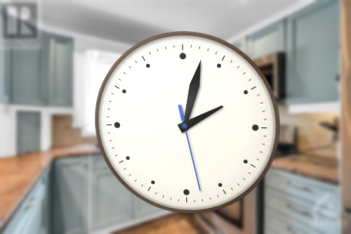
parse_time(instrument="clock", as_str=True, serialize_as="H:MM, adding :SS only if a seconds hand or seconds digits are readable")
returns 2:02:28
